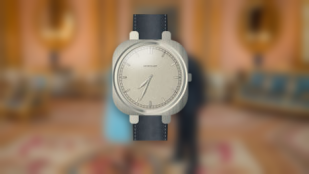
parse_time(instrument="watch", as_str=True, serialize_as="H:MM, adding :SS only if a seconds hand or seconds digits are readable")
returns 7:34
